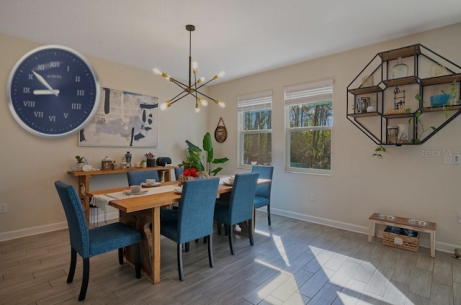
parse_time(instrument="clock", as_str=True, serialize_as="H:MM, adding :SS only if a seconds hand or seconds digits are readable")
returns 8:52
